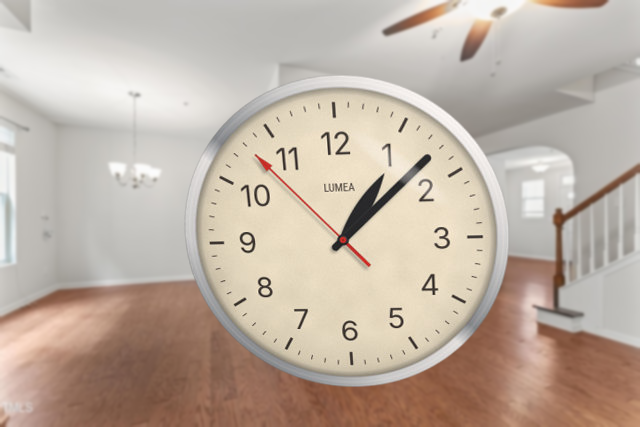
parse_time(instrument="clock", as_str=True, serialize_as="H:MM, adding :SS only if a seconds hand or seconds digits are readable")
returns 1:07:53
